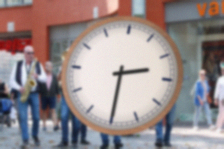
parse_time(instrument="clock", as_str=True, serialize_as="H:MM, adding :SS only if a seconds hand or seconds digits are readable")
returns 2:30
